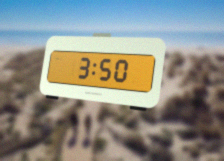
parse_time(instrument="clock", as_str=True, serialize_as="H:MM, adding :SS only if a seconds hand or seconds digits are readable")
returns 3:50
